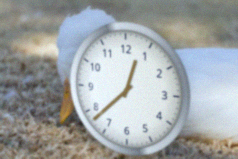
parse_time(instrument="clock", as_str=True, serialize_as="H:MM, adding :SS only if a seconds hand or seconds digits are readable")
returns 12:38
